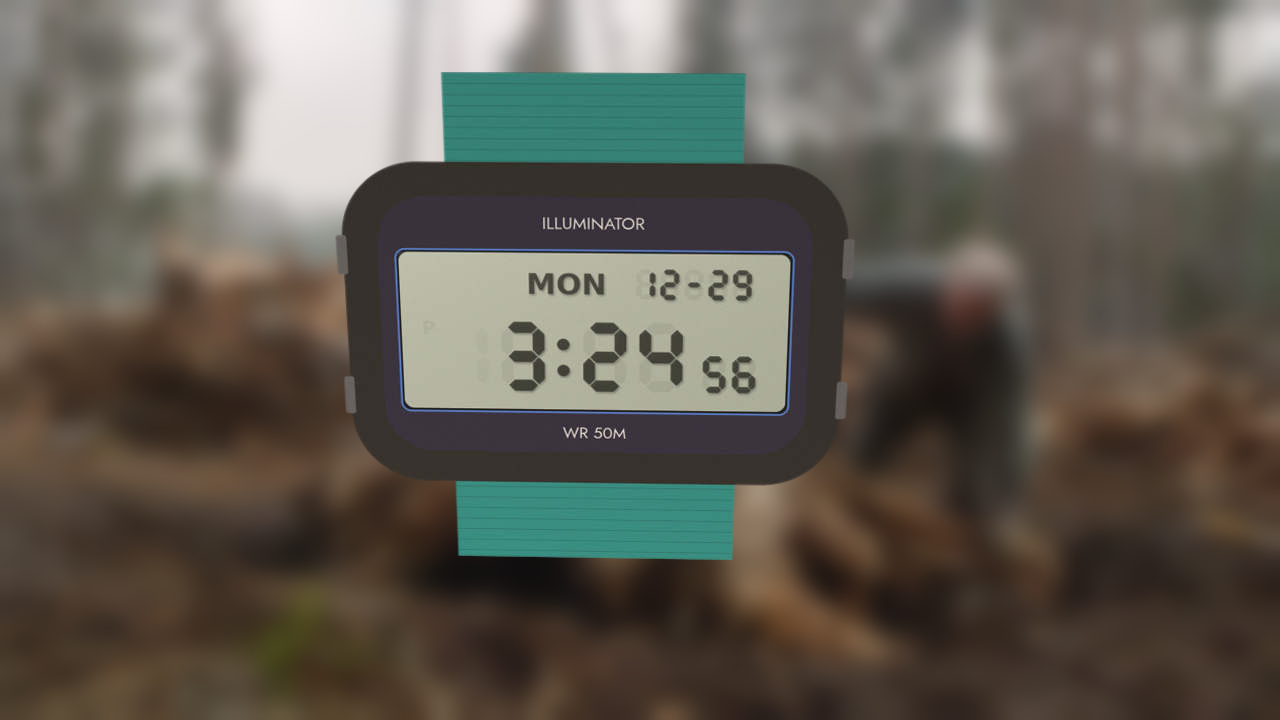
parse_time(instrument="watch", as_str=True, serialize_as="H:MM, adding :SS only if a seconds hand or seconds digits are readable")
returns 3:24:56
